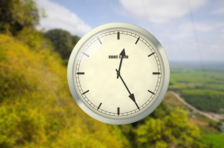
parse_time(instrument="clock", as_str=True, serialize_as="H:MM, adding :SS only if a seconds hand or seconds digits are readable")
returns 12:25
